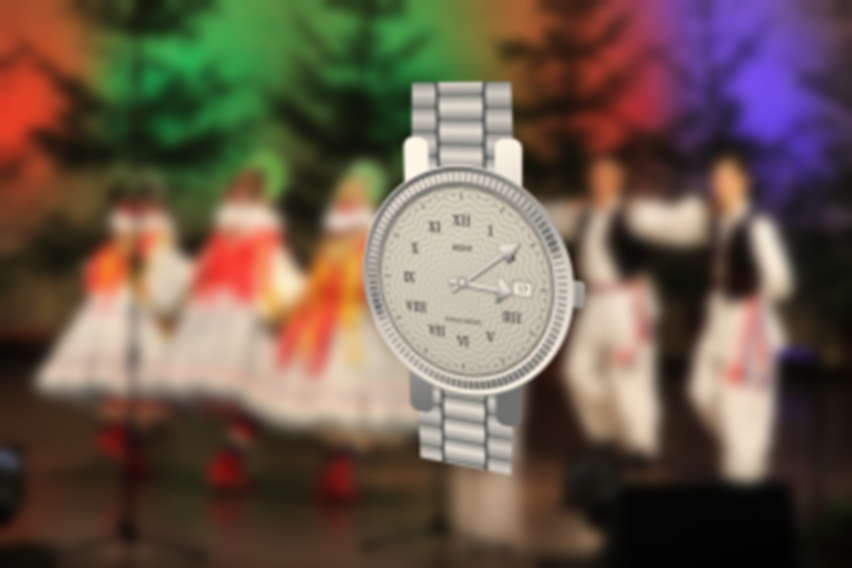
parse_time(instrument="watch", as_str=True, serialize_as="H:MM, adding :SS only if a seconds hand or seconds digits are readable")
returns 3:09
